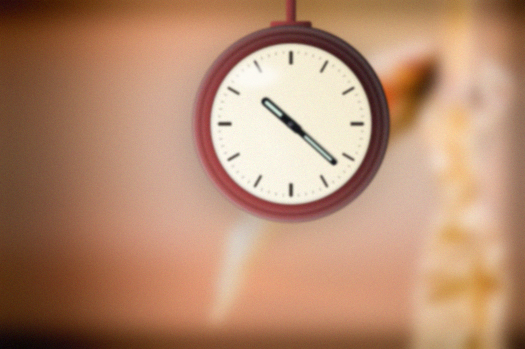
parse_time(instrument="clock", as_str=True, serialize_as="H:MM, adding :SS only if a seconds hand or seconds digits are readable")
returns 10:22
